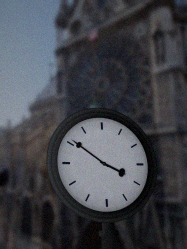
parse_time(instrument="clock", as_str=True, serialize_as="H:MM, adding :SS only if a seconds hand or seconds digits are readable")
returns 3:51
